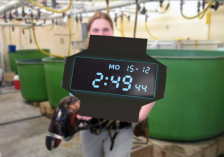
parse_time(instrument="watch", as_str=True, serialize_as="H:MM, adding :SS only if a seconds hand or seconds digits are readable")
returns 2:49:44
